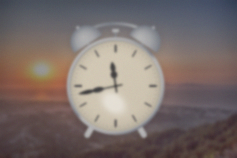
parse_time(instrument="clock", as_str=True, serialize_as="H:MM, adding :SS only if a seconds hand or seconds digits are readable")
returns 11:43
